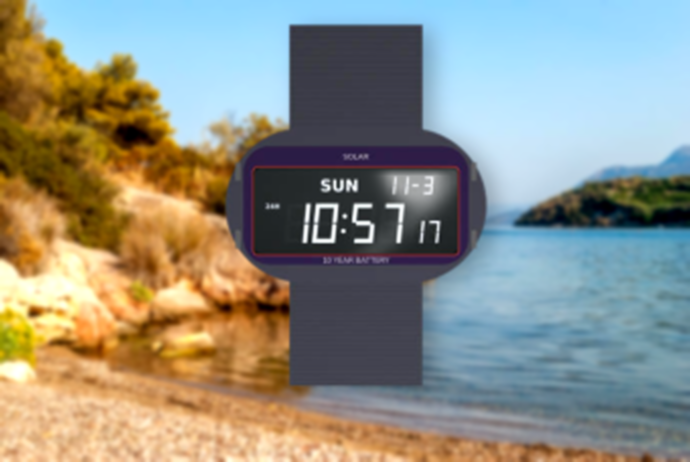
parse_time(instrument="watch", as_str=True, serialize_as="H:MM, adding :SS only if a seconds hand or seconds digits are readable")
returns 10:57:17
